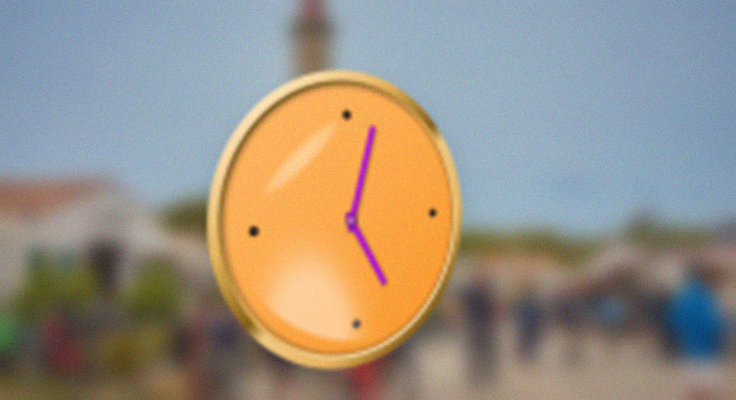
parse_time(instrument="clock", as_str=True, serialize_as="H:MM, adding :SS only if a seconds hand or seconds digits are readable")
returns 5:03
